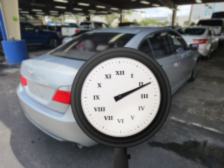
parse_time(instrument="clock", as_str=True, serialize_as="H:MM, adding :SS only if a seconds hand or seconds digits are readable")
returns 2:11
